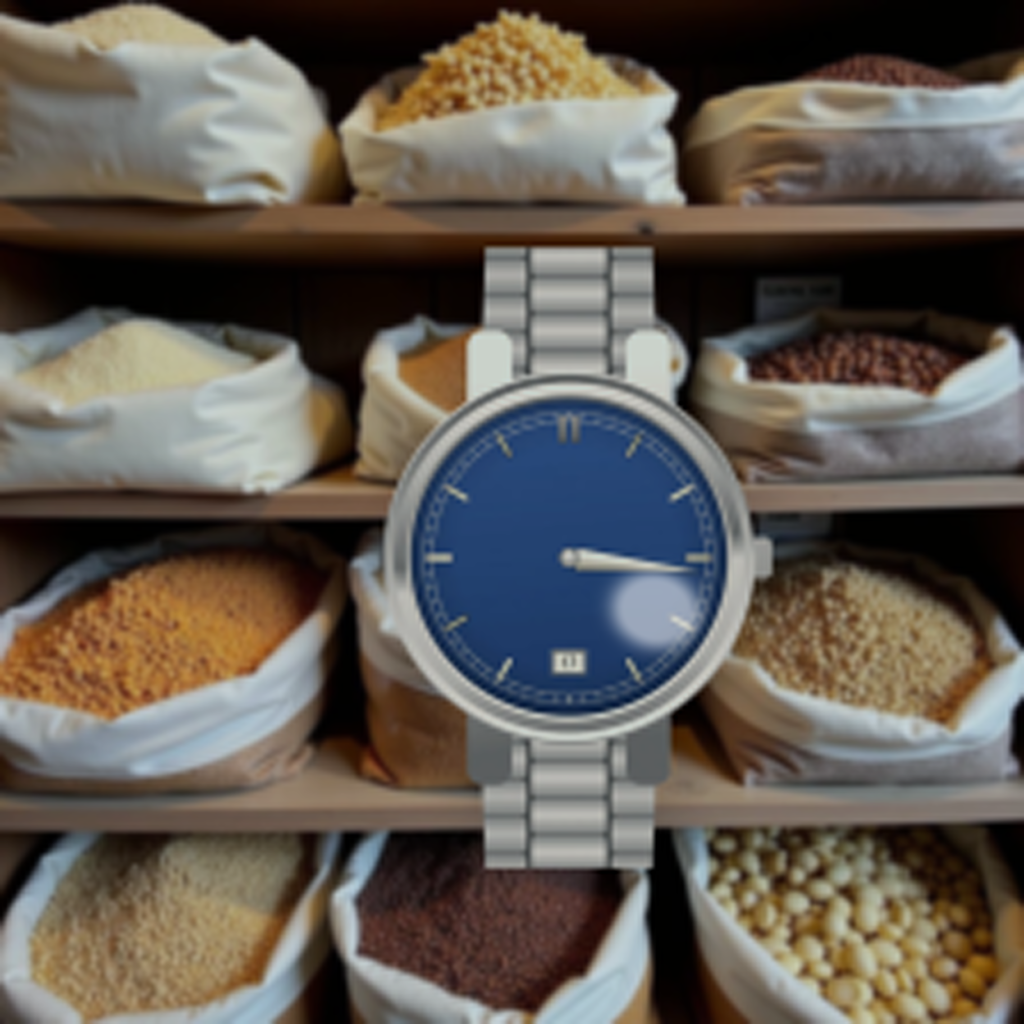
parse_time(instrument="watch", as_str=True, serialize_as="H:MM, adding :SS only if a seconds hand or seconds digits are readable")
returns 3:16
